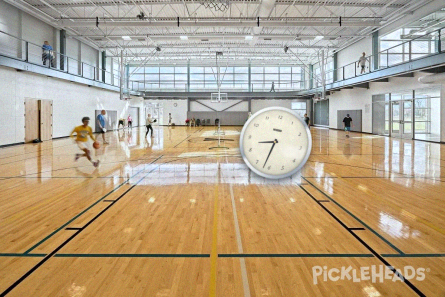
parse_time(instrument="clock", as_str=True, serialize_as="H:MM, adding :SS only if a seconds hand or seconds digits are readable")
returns 8:32
